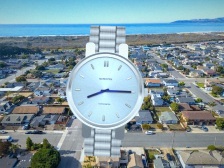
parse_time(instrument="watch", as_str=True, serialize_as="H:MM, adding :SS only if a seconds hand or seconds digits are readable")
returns 8:15
